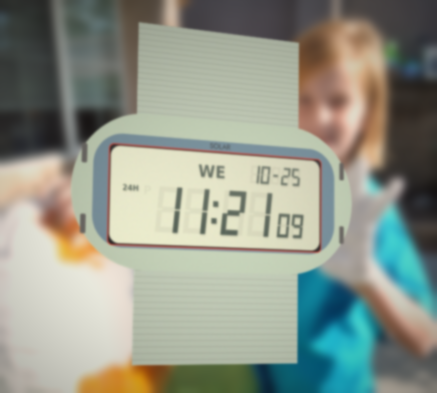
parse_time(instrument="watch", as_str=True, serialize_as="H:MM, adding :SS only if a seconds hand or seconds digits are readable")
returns 11:21:09
